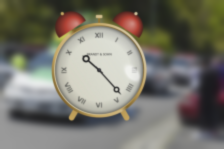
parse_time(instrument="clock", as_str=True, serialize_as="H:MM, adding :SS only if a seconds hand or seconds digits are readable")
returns 10:23
